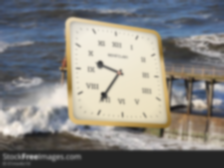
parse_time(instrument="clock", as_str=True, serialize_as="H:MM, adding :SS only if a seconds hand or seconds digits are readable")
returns 9:36
